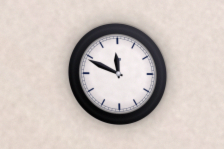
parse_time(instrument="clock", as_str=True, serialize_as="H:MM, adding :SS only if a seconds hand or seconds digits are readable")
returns 11:49
